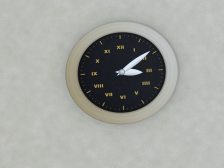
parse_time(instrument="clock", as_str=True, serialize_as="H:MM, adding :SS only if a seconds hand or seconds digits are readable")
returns 3:09
